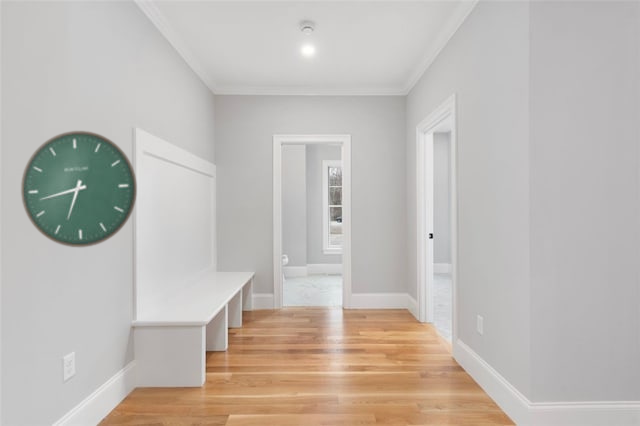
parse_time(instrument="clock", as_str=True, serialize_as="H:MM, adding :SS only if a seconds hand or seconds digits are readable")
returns 6:43
